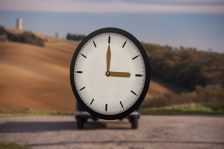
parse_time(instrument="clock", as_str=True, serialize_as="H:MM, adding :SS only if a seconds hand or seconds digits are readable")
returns 3:00
